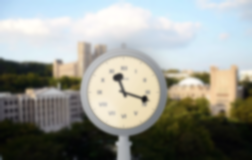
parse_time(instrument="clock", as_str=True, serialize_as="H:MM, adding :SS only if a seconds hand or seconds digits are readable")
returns 11:18
